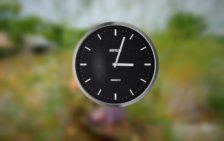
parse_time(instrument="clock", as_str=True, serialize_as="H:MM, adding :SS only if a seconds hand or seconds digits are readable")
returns 3:03
